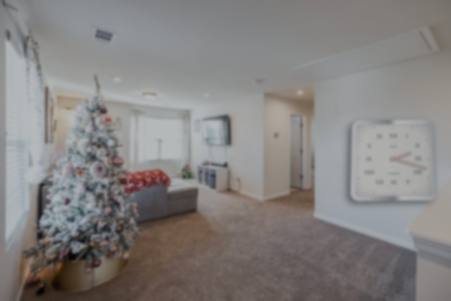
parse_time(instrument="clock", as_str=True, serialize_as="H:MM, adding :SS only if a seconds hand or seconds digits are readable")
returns 2:18
